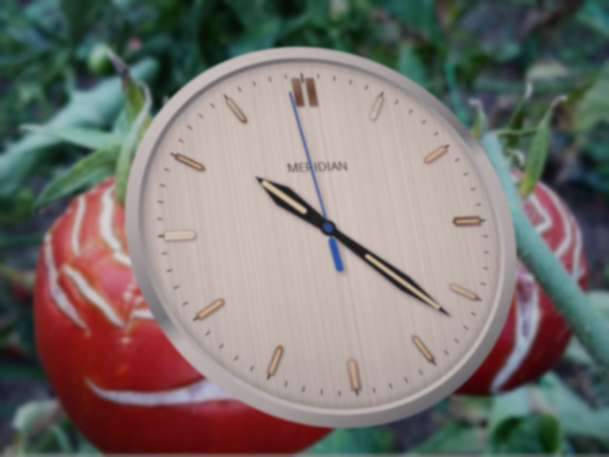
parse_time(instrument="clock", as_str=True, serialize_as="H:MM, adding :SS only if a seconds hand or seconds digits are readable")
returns 10:21:59
